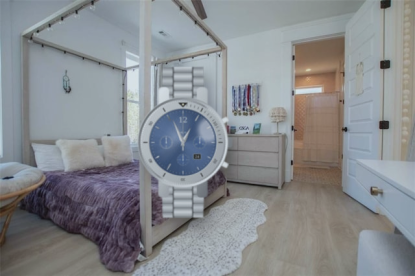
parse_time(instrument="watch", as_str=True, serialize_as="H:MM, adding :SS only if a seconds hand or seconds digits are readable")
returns 12:56
